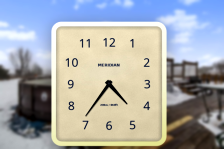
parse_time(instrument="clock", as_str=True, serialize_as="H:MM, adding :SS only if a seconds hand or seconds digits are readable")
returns 4:36
